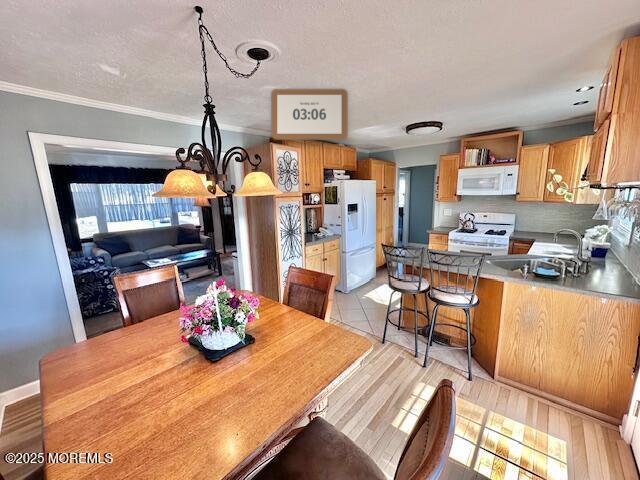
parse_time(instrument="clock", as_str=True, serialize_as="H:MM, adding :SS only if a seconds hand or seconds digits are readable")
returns 3:06
